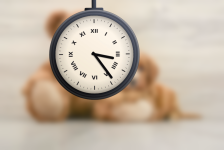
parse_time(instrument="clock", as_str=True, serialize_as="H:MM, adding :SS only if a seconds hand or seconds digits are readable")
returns 3:24
